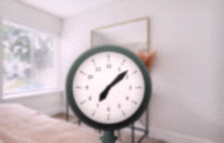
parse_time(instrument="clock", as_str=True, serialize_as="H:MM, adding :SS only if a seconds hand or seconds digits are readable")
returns 7:08
